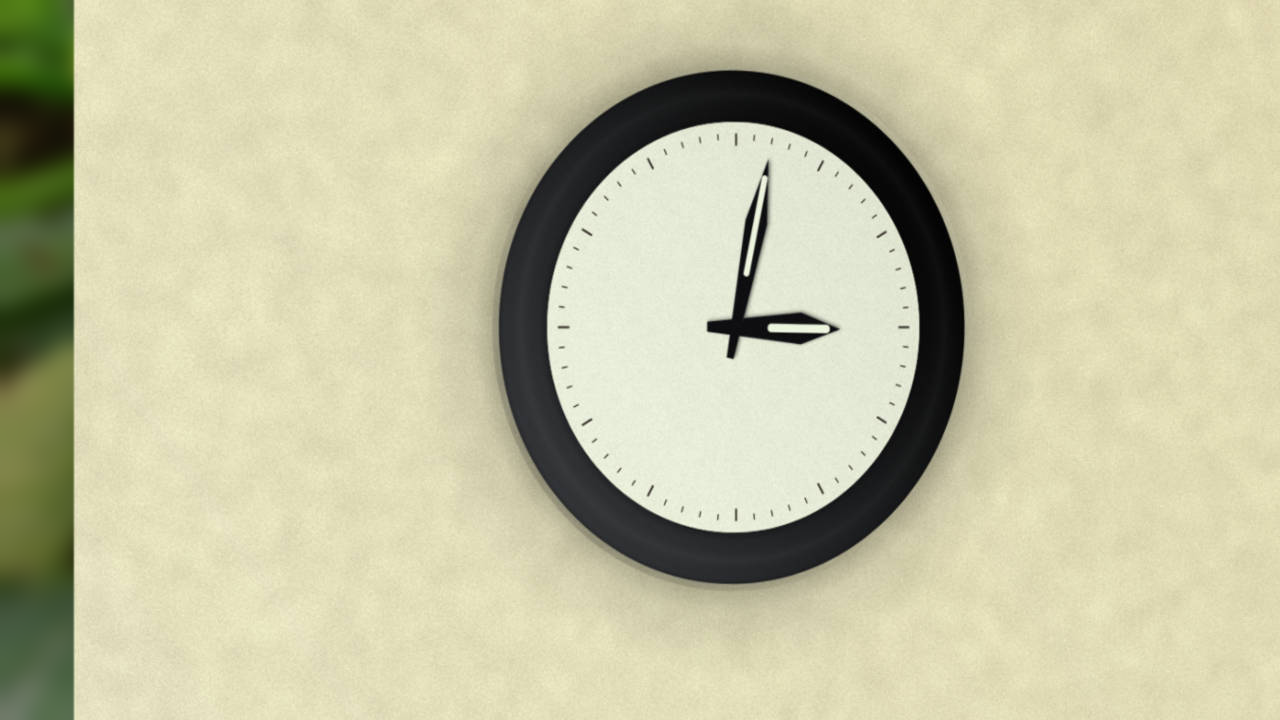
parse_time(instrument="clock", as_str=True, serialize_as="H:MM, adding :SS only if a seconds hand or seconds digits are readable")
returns 3:02
